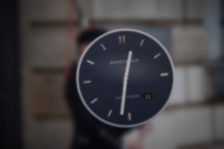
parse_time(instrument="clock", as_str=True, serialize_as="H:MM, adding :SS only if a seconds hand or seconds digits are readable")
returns 12:32
